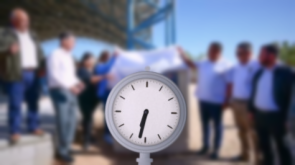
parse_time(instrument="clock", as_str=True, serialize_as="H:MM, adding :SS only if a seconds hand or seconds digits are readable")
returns 6:32
